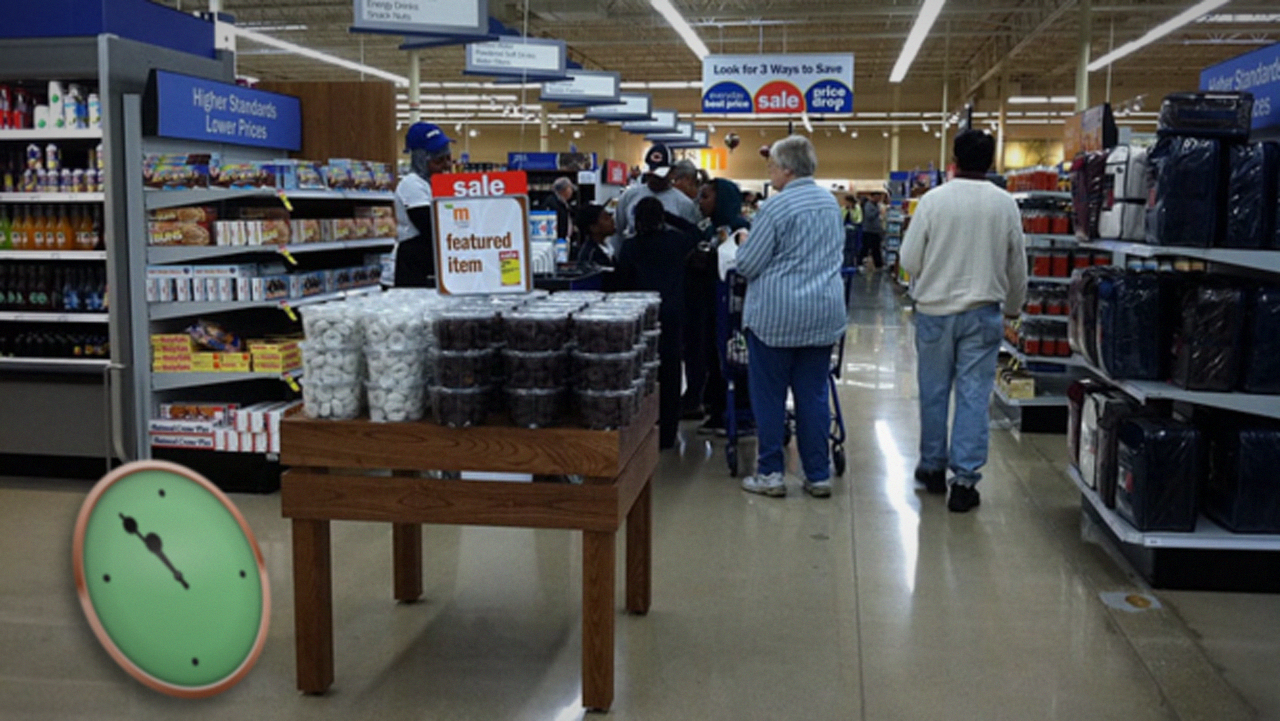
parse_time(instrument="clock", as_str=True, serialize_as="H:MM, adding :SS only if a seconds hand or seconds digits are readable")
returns 10:53
